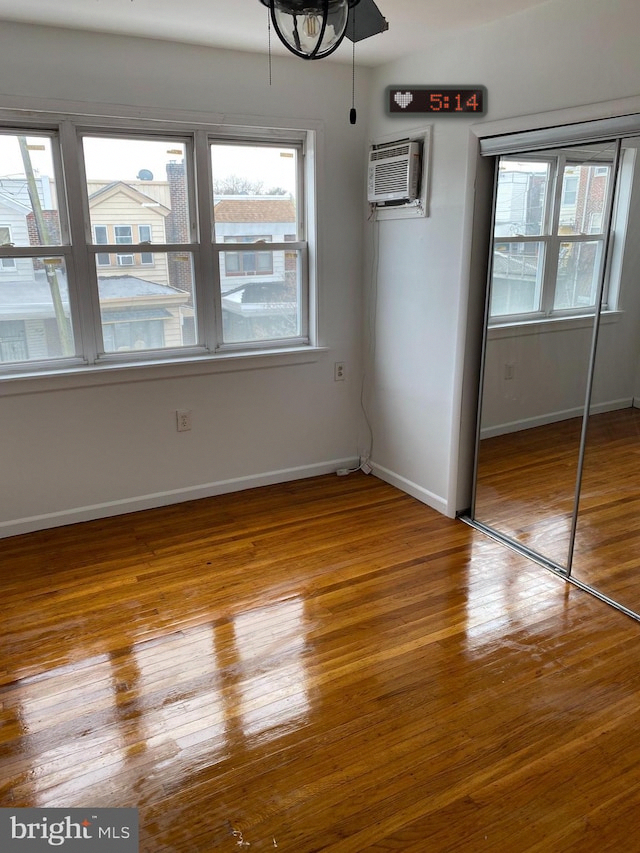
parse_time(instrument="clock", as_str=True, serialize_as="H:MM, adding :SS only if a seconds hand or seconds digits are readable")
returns 5:14
